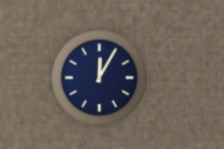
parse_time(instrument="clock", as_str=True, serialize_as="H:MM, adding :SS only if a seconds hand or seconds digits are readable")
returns 12:05
